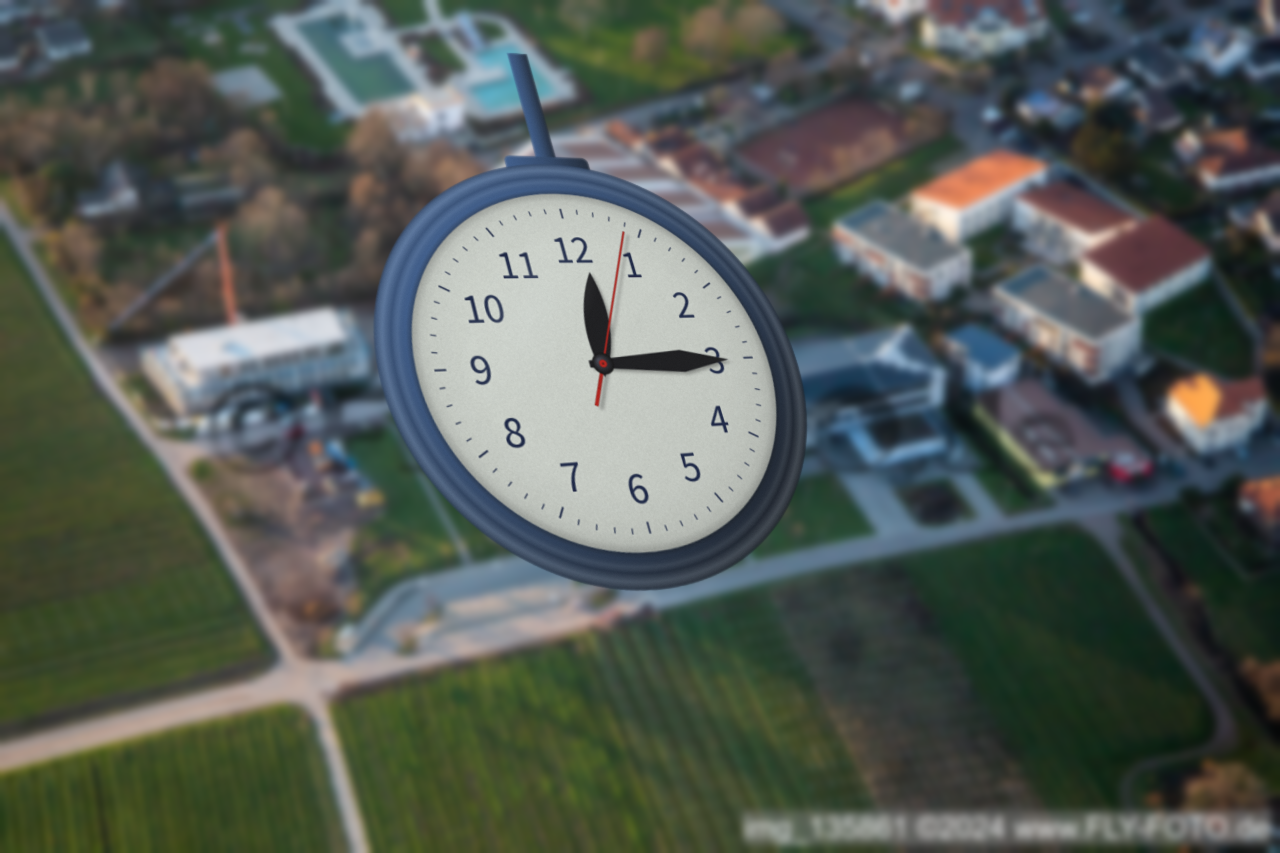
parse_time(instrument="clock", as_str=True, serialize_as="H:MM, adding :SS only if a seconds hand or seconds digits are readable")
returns 12:15:04
